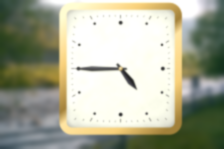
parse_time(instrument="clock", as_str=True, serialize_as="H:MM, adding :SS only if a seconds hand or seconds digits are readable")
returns 4:45
